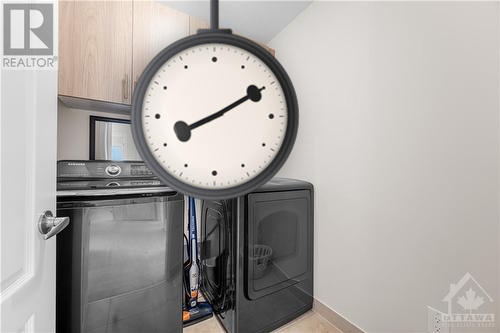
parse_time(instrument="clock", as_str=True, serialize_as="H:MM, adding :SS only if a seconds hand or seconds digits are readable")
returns 8:10
